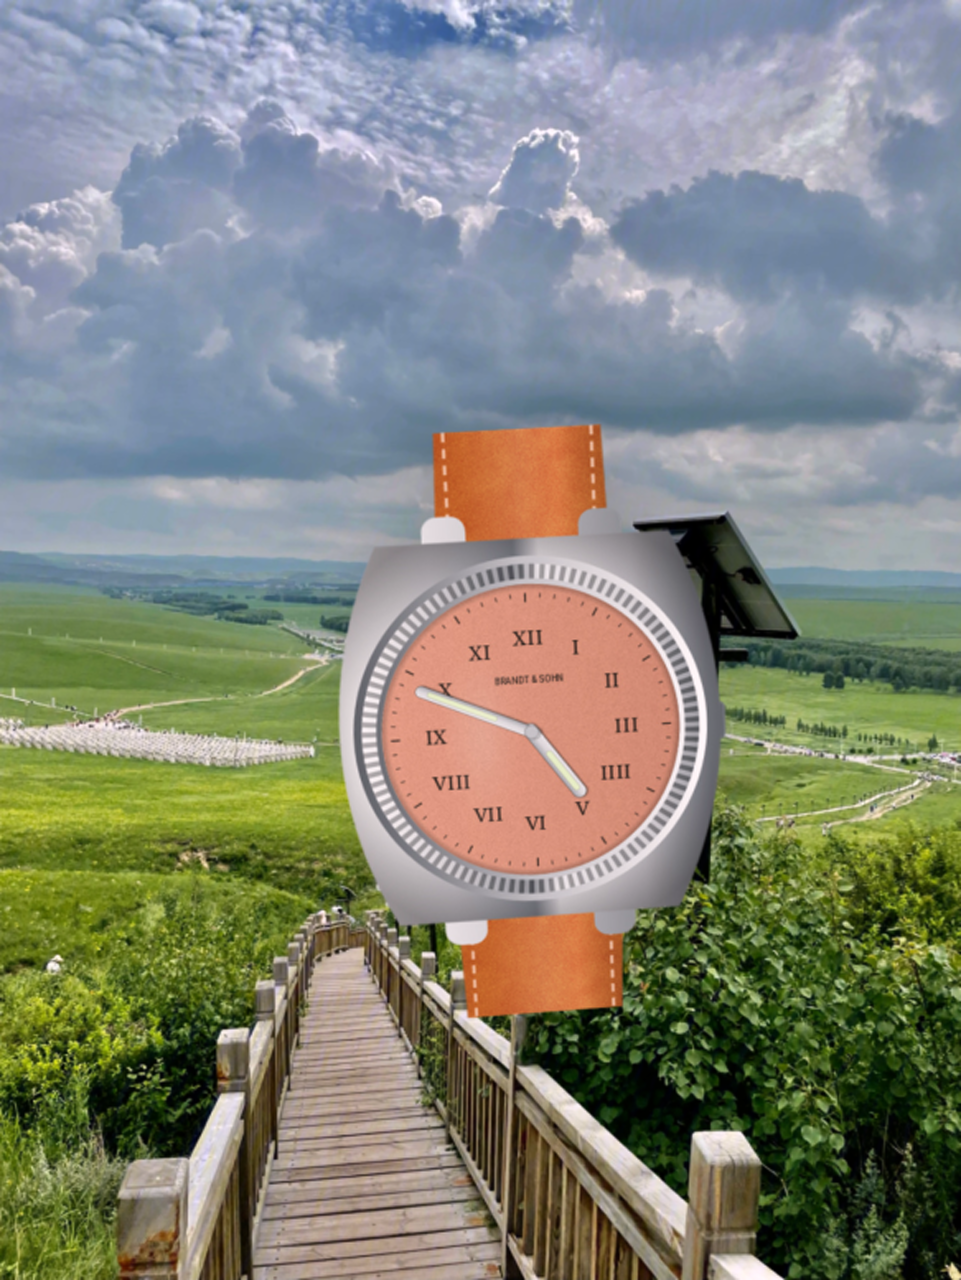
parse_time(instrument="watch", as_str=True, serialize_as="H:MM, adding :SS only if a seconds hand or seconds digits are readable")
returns 4:49
